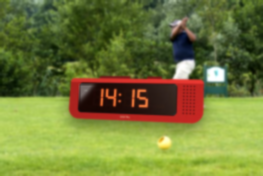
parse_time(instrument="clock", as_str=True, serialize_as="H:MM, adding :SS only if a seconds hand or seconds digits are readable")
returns 14:15
